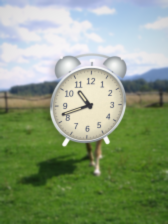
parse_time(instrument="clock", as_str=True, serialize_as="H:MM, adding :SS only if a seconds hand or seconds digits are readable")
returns 10:42
